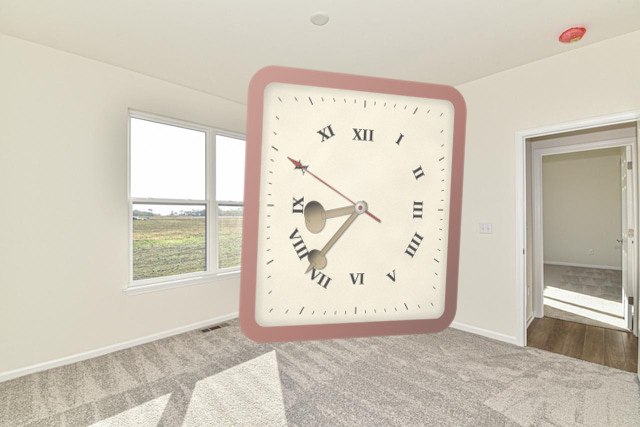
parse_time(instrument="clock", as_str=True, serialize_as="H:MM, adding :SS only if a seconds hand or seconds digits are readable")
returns 8:36:50
